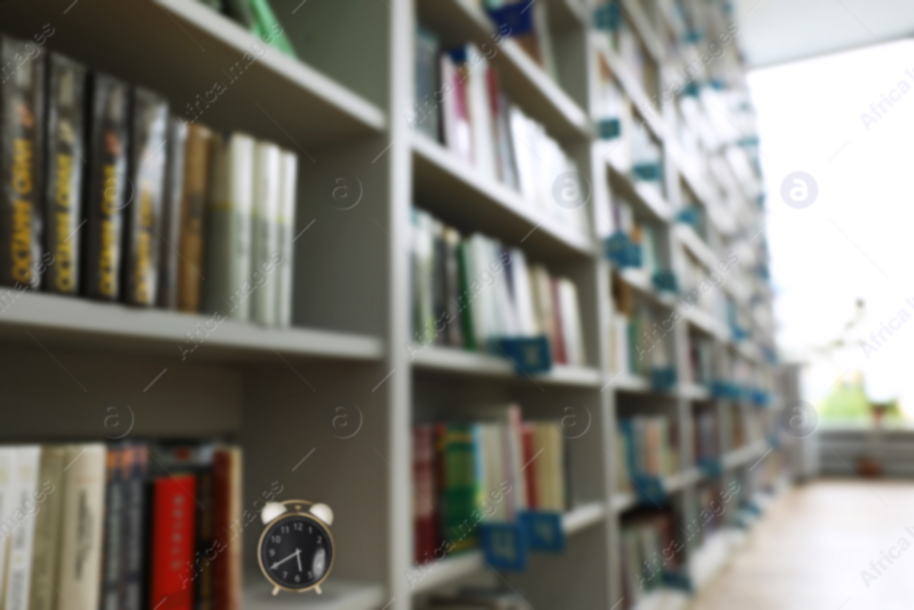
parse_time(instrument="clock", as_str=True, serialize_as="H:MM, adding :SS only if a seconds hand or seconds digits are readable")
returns 5:40
